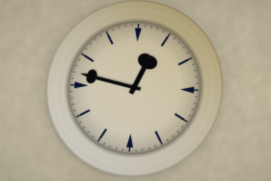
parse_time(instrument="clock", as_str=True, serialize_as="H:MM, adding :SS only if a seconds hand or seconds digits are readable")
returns 12:47
